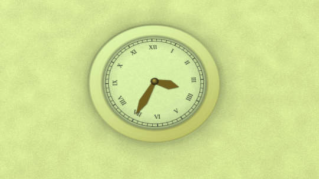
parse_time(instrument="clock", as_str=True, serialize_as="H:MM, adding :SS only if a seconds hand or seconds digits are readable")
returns 3:35
